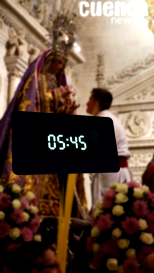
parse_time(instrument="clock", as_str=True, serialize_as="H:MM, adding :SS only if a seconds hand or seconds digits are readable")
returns 5:45
